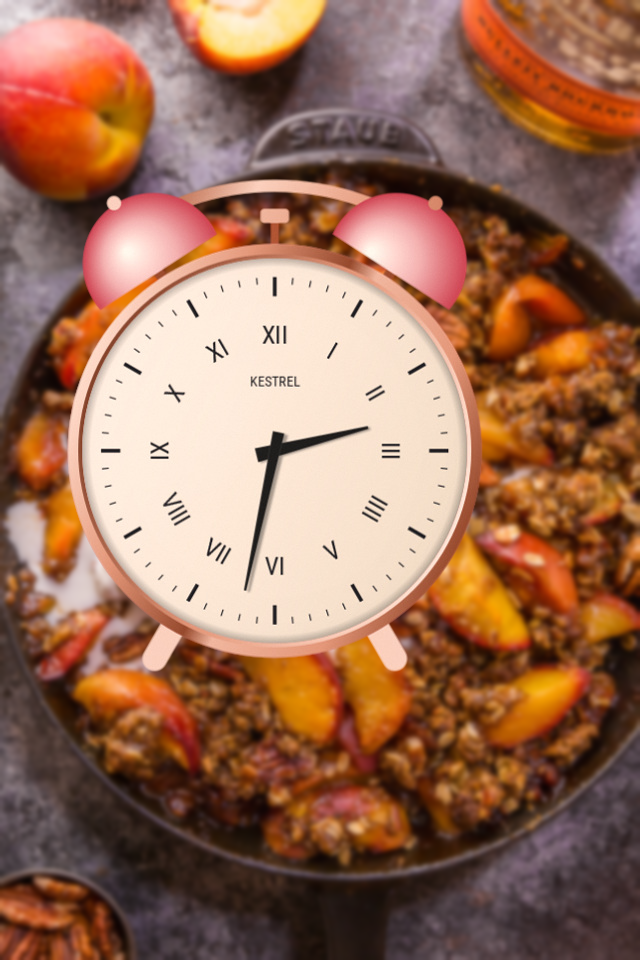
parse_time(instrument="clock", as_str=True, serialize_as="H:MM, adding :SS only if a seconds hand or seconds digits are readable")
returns 2:32
